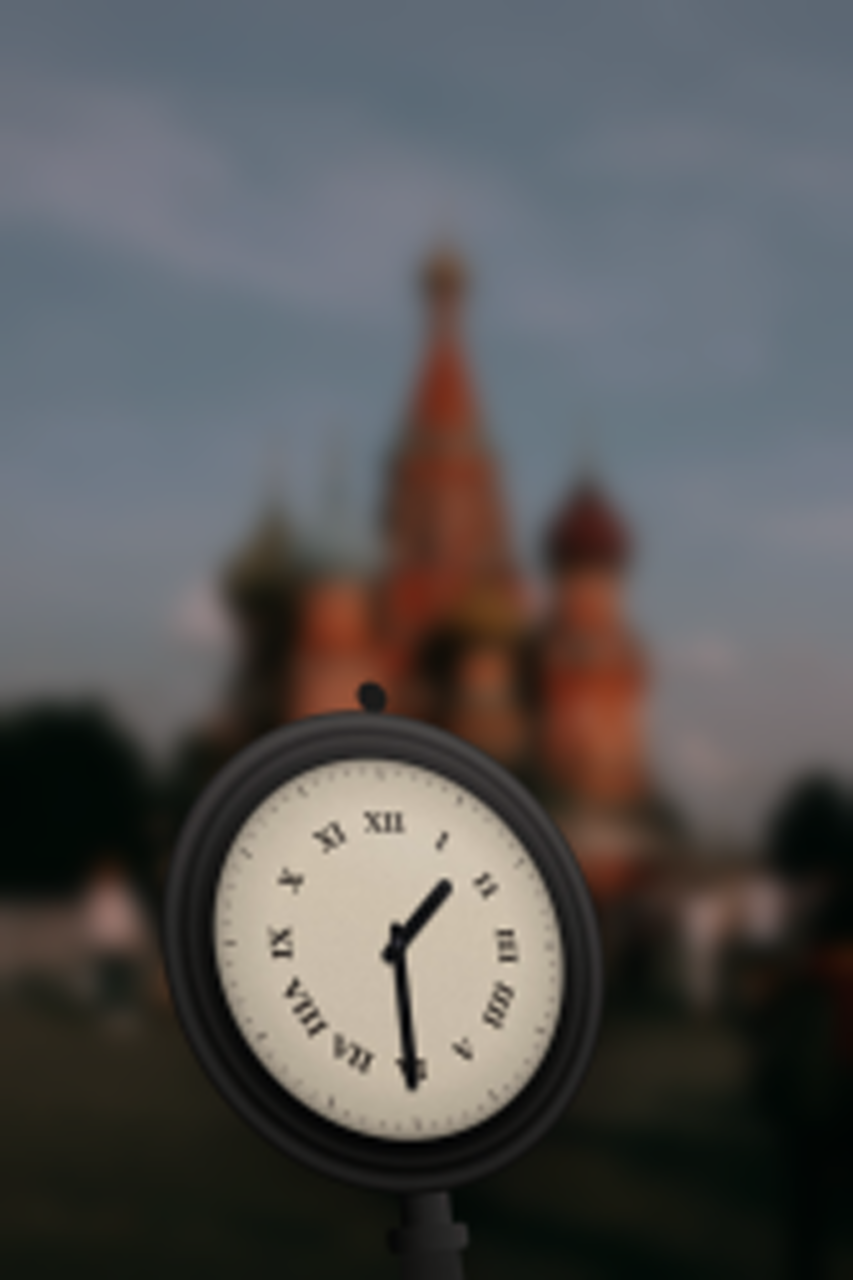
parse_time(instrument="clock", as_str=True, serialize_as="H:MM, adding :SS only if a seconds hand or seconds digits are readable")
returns 1:30
